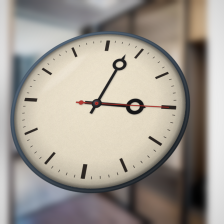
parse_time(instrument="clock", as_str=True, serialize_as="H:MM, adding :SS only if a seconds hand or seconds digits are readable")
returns 3:03:15
